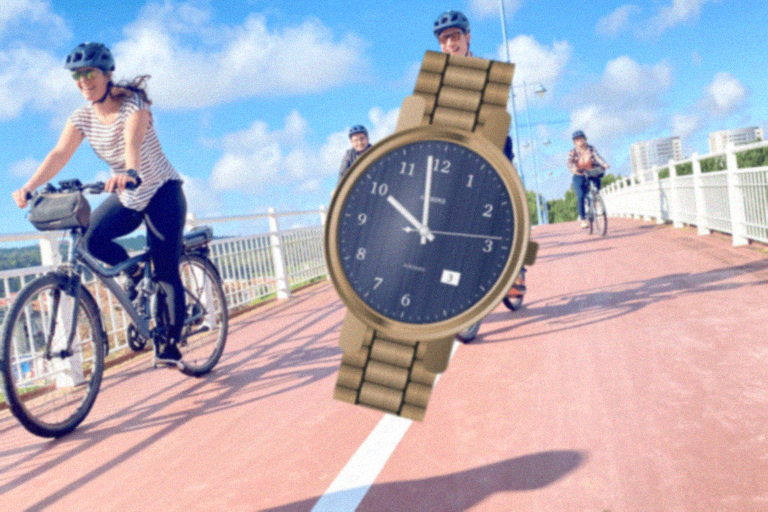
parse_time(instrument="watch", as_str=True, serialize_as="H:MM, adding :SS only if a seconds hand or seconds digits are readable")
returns 9:58:14
